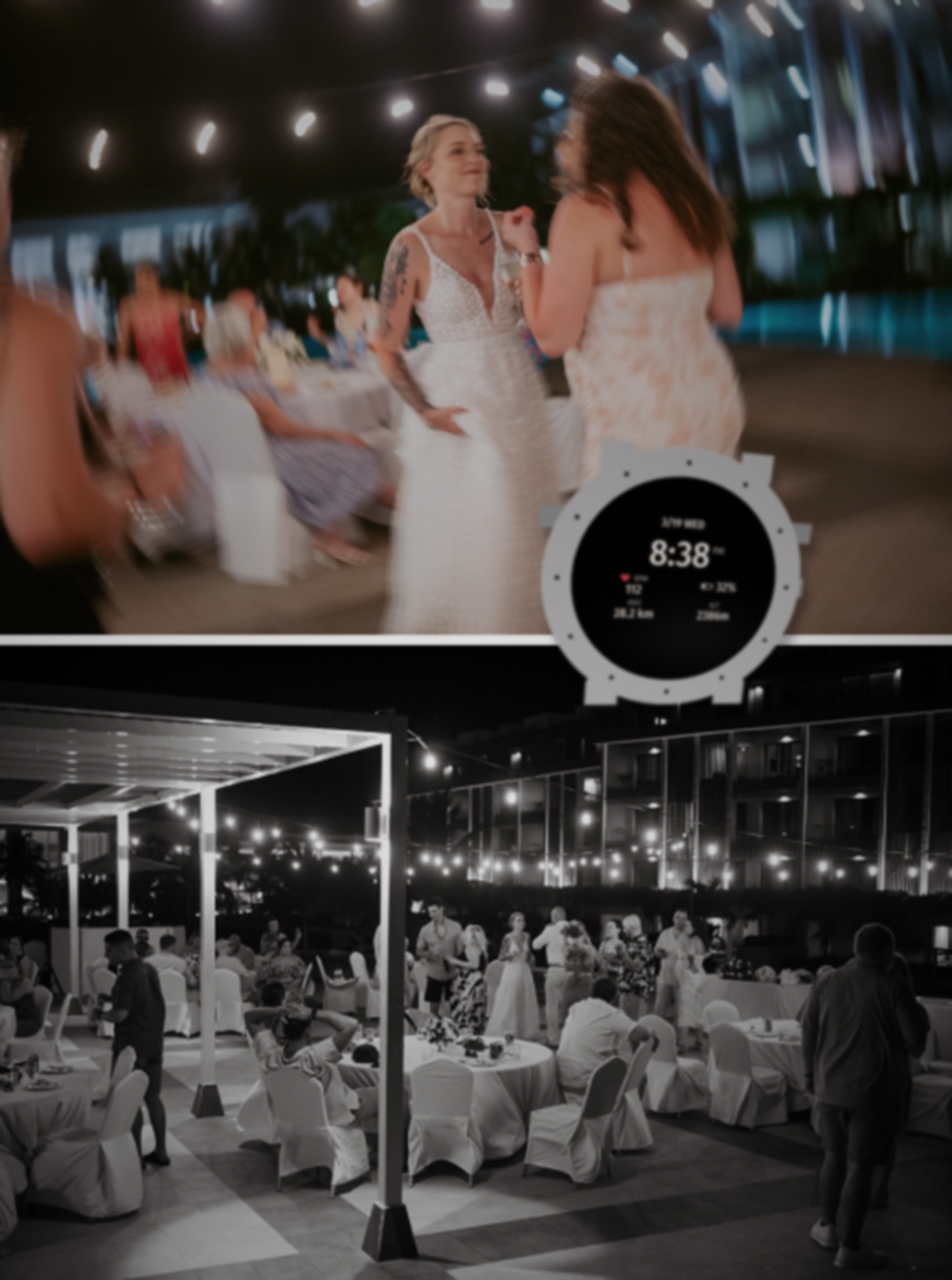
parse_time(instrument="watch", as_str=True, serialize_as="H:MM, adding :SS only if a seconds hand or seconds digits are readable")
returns 8:38
